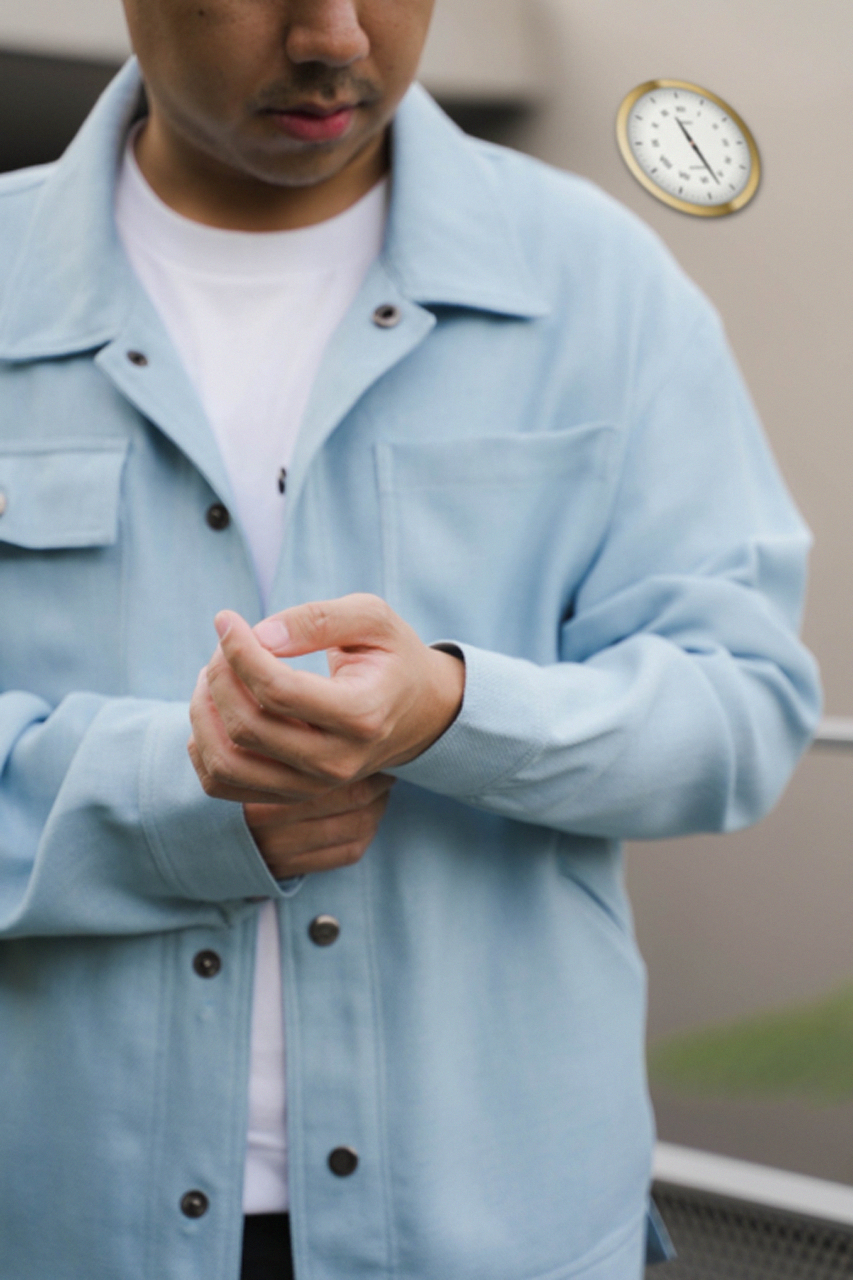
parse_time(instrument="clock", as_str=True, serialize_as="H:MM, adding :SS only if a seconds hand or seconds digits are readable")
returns 11:27
